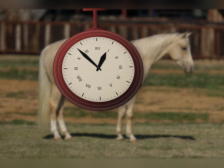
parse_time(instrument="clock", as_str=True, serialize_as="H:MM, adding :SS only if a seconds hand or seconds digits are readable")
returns 12:53
